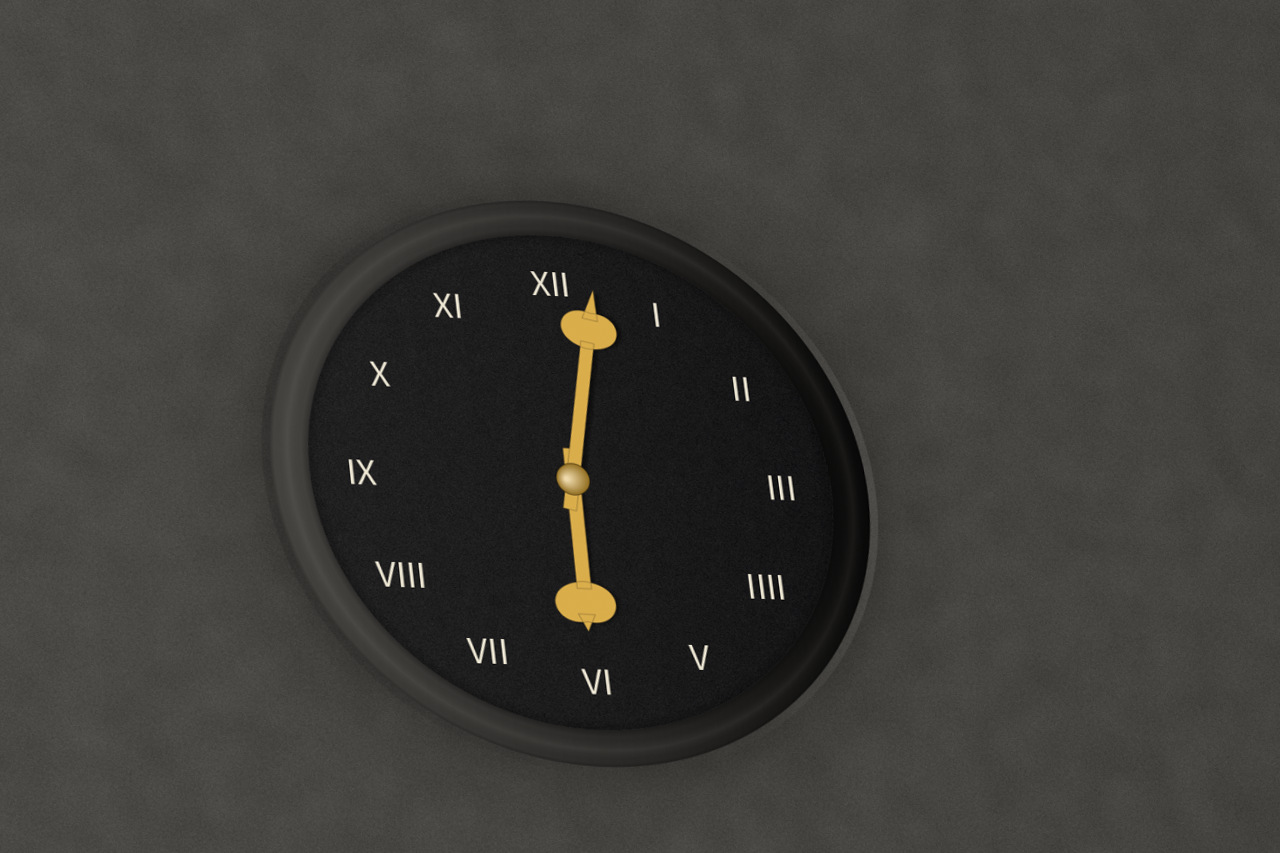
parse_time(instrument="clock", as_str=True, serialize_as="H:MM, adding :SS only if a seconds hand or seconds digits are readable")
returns 6:02
